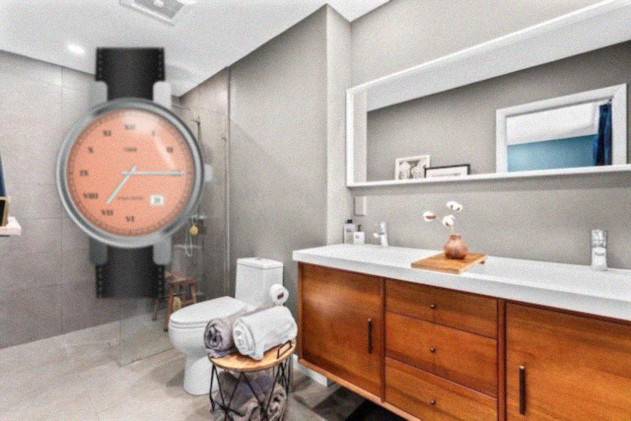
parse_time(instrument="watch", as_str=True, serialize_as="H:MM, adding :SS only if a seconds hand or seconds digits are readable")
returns 7:15
